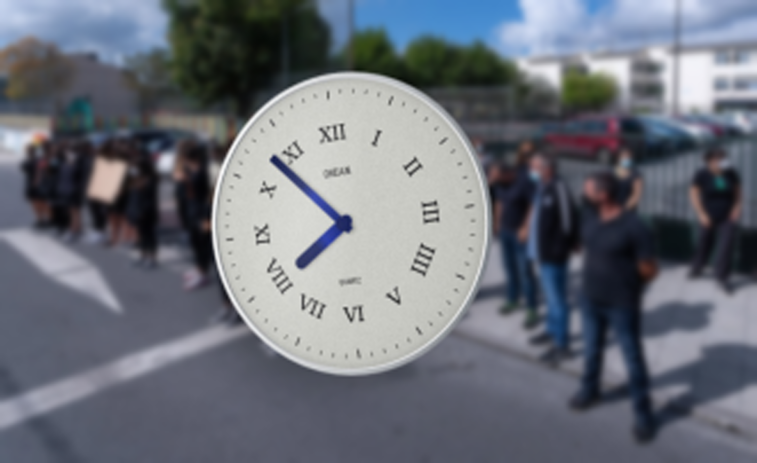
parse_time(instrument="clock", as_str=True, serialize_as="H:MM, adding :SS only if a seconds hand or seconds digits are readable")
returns 7:53
